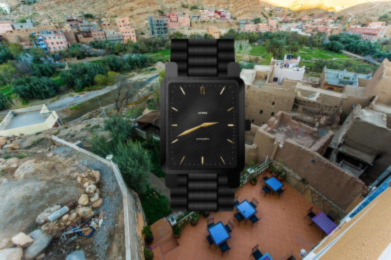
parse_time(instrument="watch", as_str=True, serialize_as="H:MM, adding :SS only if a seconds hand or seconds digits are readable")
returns 2:41
